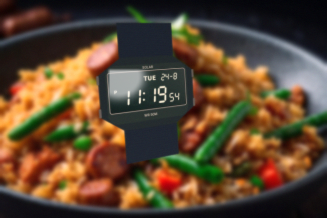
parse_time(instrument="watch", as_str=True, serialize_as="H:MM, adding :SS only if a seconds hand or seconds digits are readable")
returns 11:19
